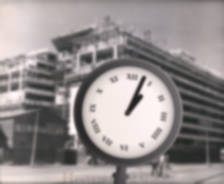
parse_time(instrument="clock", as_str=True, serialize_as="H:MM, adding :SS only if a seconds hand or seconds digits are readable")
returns 1:03
